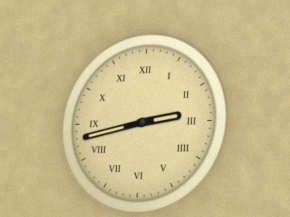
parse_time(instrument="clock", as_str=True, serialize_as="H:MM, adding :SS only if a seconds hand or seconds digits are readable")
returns 2:43
